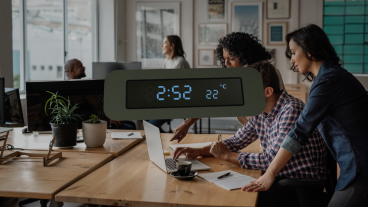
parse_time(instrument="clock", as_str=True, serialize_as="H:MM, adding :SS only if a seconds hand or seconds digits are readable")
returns 2:52
